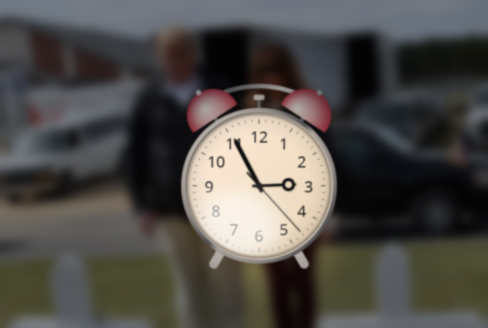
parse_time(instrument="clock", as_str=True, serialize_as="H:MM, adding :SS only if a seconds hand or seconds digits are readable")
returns 2:55:23
